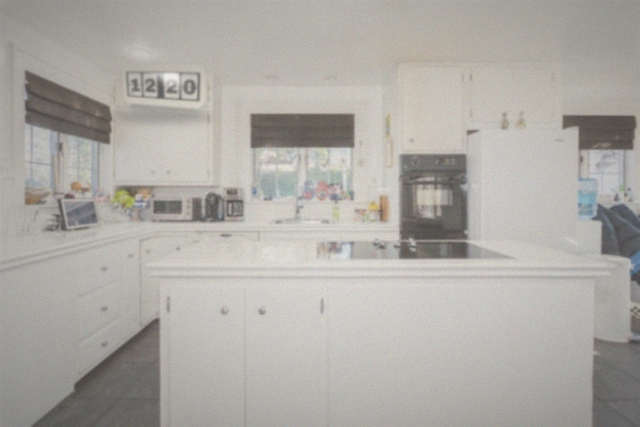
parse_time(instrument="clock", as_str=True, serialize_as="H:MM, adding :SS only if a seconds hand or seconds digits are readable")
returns 12:20
